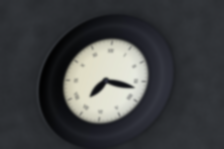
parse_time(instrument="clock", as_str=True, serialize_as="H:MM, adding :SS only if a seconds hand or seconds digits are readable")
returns 7:17
